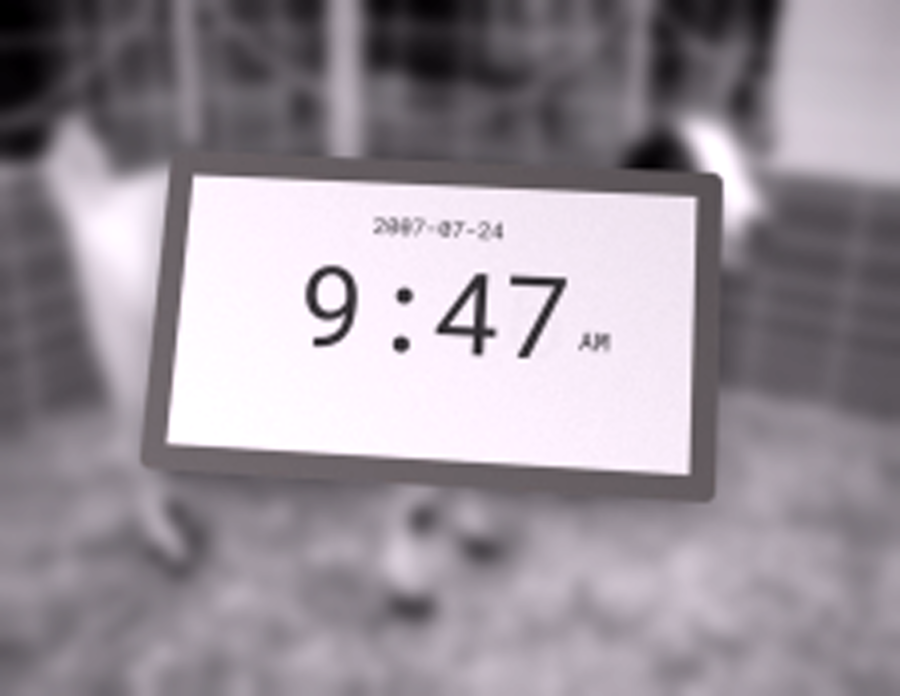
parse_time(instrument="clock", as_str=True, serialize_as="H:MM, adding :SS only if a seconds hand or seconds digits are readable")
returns 9:47
